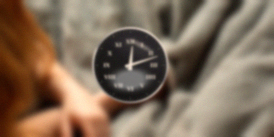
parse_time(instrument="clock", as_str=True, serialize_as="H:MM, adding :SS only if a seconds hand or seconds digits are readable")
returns 12:12
